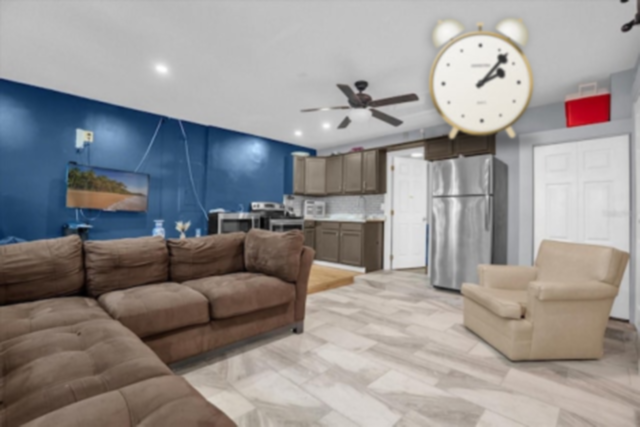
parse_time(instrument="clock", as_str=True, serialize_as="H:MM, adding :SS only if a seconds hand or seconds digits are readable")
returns 2:07
